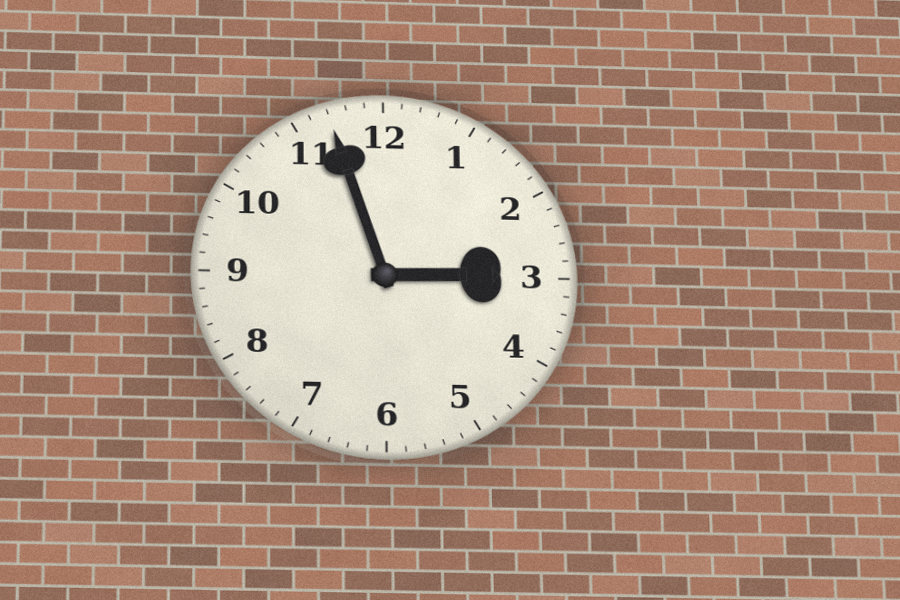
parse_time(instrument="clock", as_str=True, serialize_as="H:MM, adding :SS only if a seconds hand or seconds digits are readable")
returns 2:57
